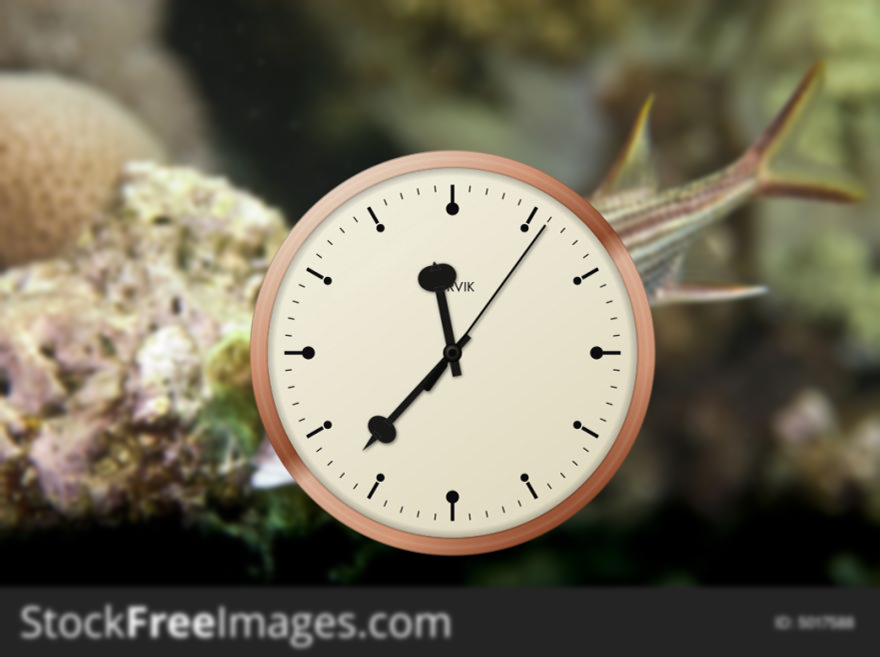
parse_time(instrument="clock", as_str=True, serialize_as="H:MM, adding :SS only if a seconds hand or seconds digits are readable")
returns 11:37:06
